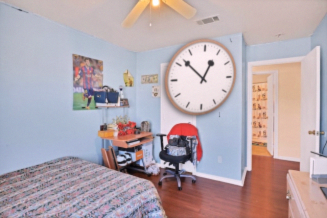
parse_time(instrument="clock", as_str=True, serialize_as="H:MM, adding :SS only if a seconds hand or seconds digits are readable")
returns 12:52
